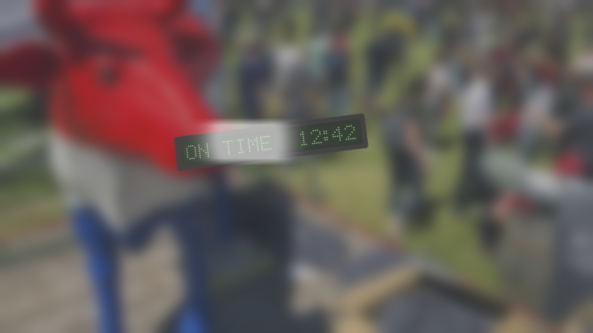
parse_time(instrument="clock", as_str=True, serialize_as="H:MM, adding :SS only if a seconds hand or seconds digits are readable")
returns 12:42
